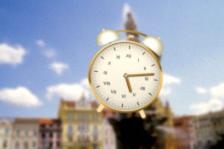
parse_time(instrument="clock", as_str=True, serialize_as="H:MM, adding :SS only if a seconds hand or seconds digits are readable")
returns 5:13
